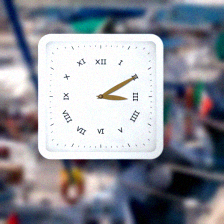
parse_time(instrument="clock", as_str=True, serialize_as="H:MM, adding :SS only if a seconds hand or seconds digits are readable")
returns 3:10
